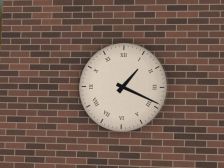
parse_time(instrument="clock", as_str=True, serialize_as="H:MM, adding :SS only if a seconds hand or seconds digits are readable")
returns 1:19
